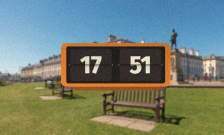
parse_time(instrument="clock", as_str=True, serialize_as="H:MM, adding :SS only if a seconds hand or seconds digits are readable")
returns 17:51
